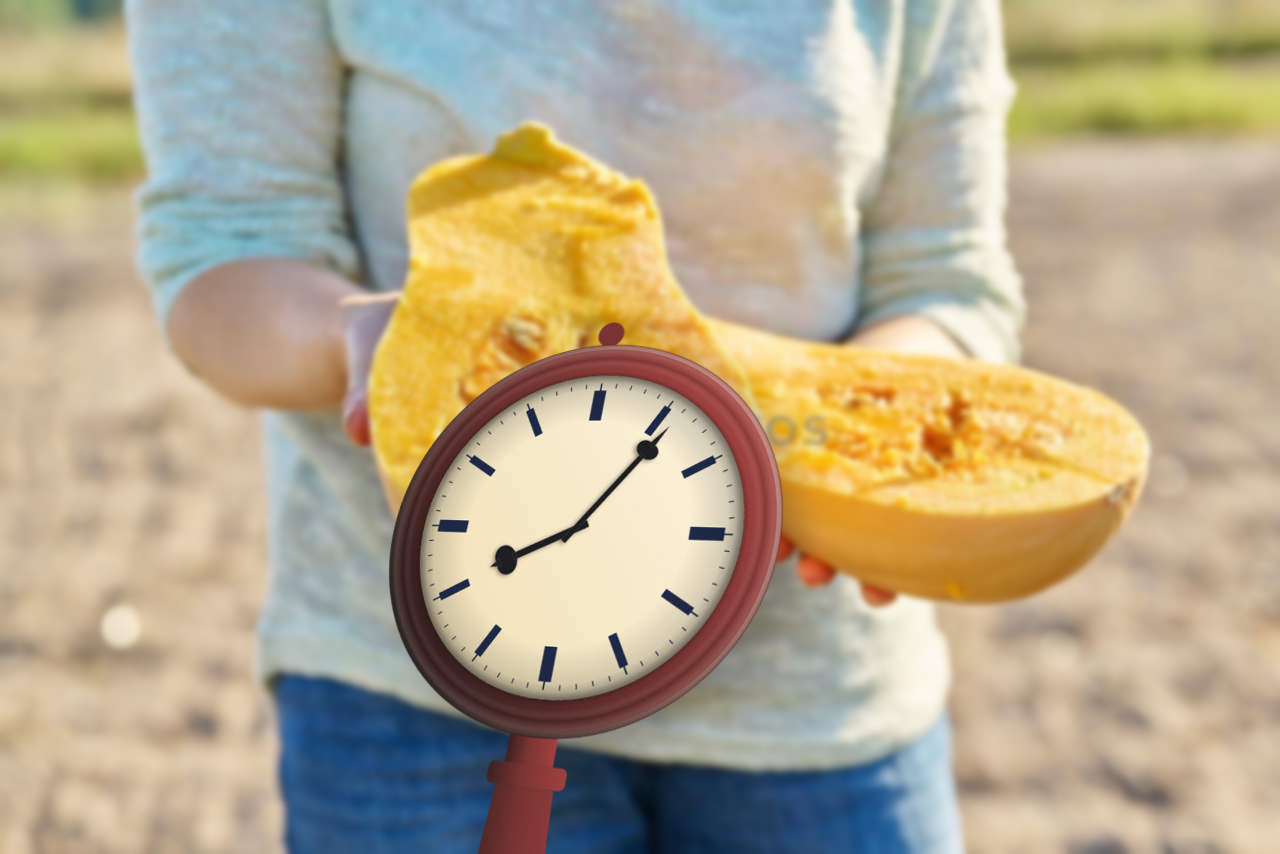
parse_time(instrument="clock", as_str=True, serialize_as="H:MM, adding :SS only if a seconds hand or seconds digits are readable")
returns 8:06
